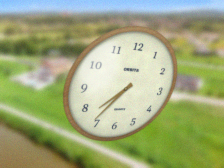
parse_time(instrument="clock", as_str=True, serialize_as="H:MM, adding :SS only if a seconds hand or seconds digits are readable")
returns 7:36
